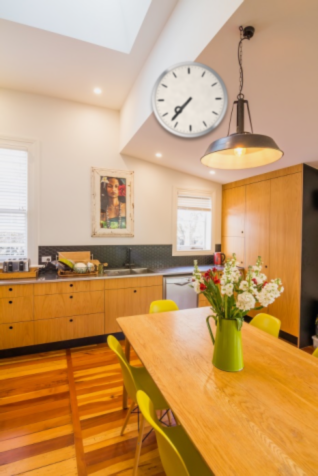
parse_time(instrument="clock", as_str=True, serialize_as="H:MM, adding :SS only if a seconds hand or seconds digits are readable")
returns 7:37
